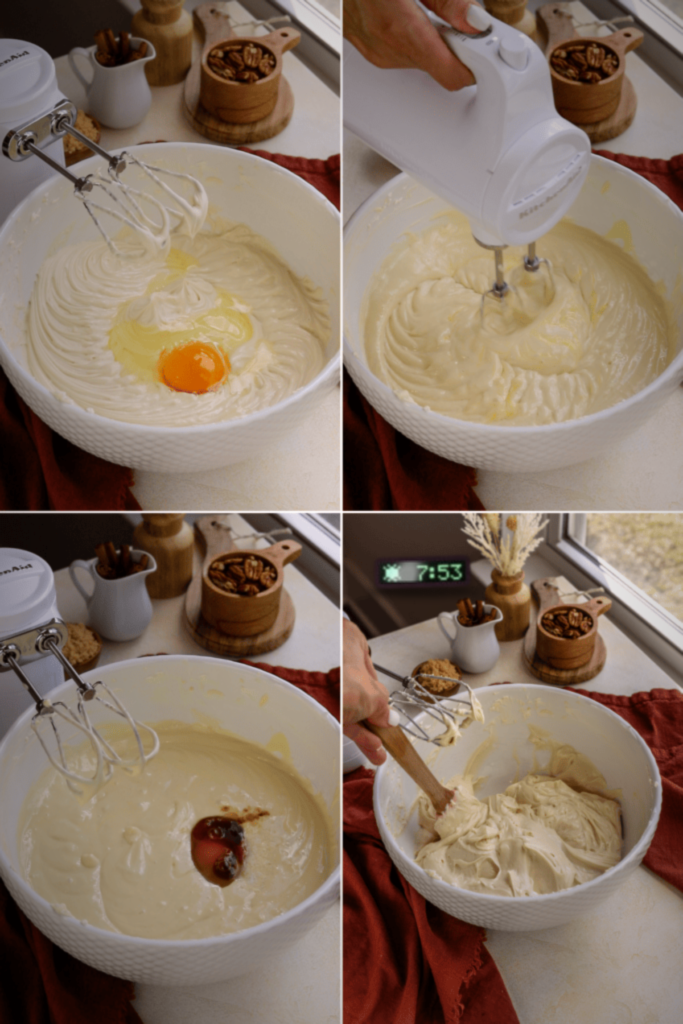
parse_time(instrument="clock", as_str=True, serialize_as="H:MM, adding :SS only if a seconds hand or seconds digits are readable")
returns 7:53
